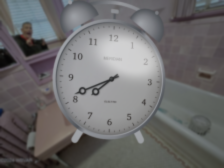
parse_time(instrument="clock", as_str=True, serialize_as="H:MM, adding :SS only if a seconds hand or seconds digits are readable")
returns 7:41
